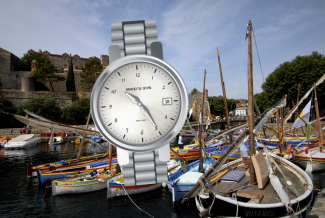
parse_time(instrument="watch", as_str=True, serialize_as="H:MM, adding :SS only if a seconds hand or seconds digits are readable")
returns 10:25
